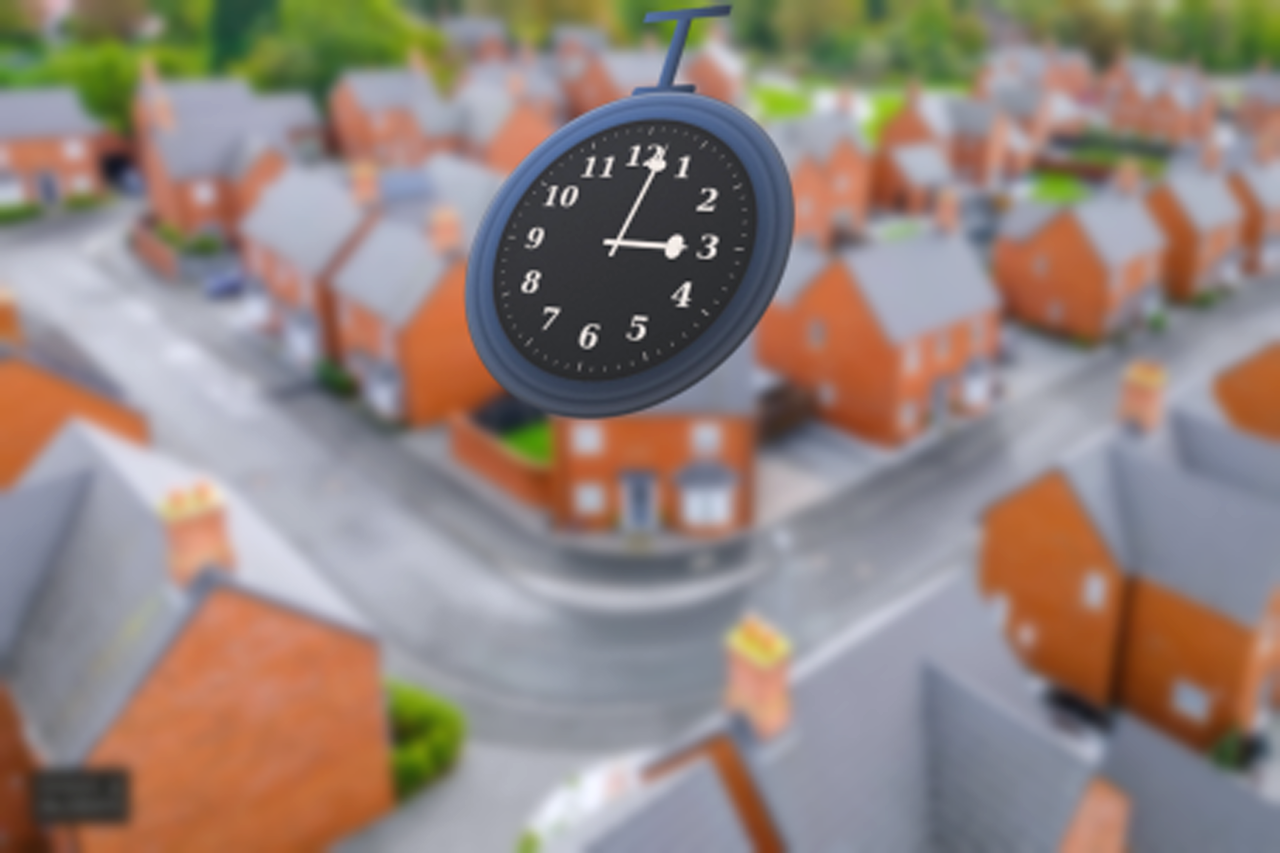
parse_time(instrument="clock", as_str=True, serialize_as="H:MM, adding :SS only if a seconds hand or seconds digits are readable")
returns 3:02
